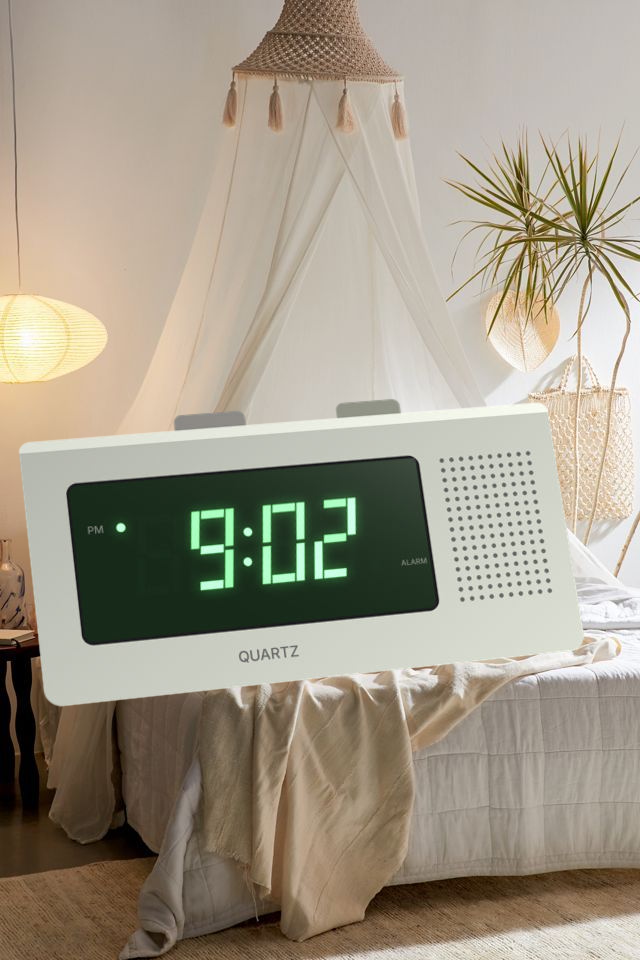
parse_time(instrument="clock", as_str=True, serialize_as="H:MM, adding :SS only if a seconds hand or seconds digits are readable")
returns 9:02
